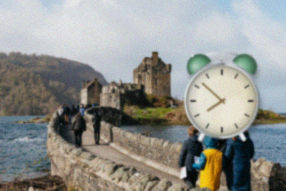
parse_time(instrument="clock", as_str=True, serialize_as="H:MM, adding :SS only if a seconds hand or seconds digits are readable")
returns 7:52
